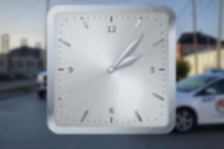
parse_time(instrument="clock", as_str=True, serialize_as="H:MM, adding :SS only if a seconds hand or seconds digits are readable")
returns 2:07
